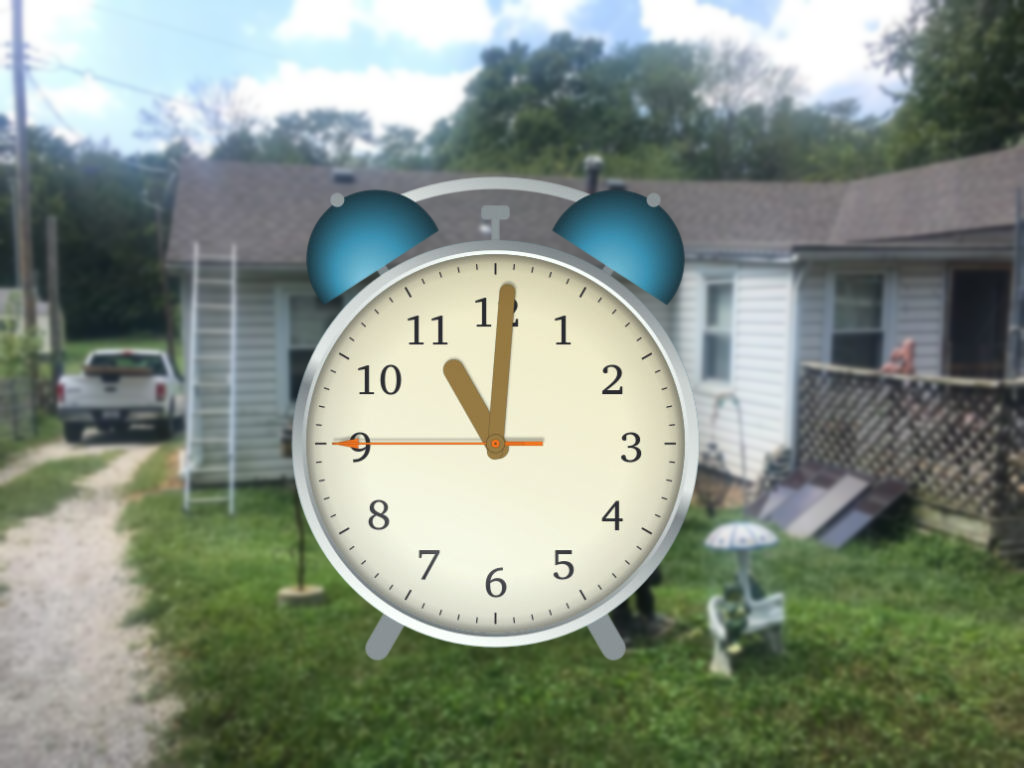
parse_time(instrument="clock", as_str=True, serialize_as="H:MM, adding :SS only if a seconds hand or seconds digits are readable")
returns 11:00:45
